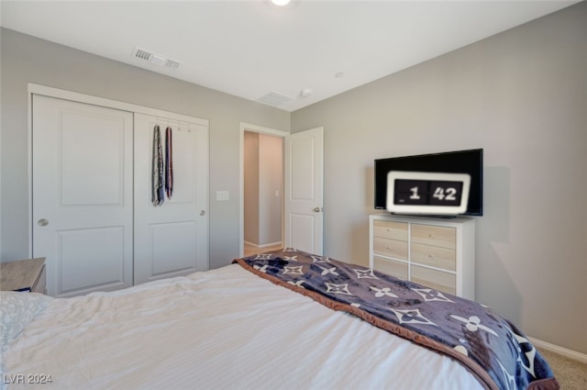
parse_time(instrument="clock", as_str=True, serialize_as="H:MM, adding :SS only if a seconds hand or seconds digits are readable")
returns 1:42
